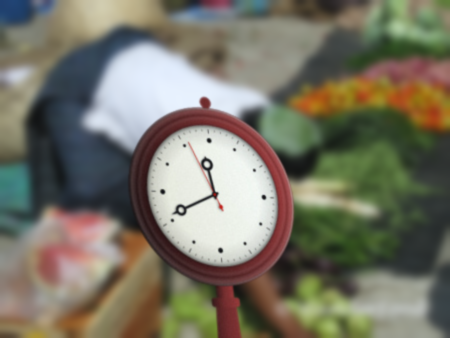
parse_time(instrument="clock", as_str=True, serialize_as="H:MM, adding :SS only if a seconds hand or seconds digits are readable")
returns 11:40:56
